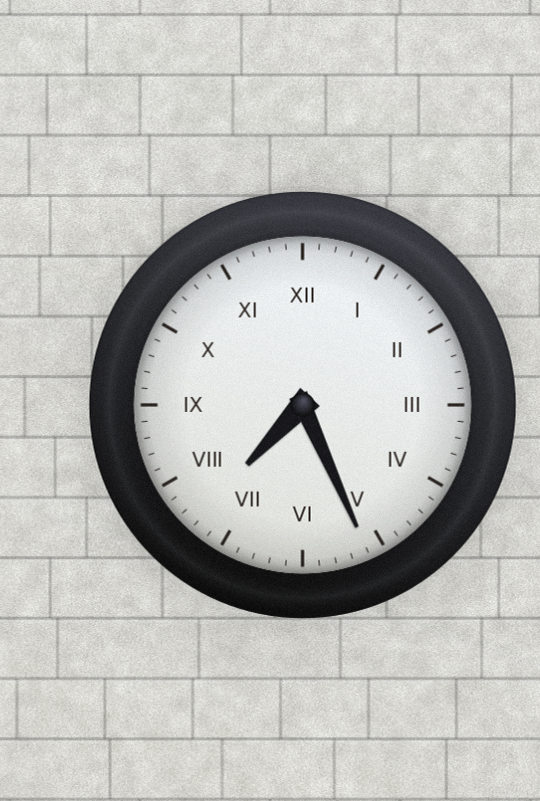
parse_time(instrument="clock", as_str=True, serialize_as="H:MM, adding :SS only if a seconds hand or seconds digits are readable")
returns 7:26
